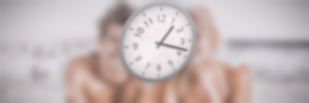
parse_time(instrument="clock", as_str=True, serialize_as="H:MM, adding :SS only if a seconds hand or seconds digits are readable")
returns 1:18
